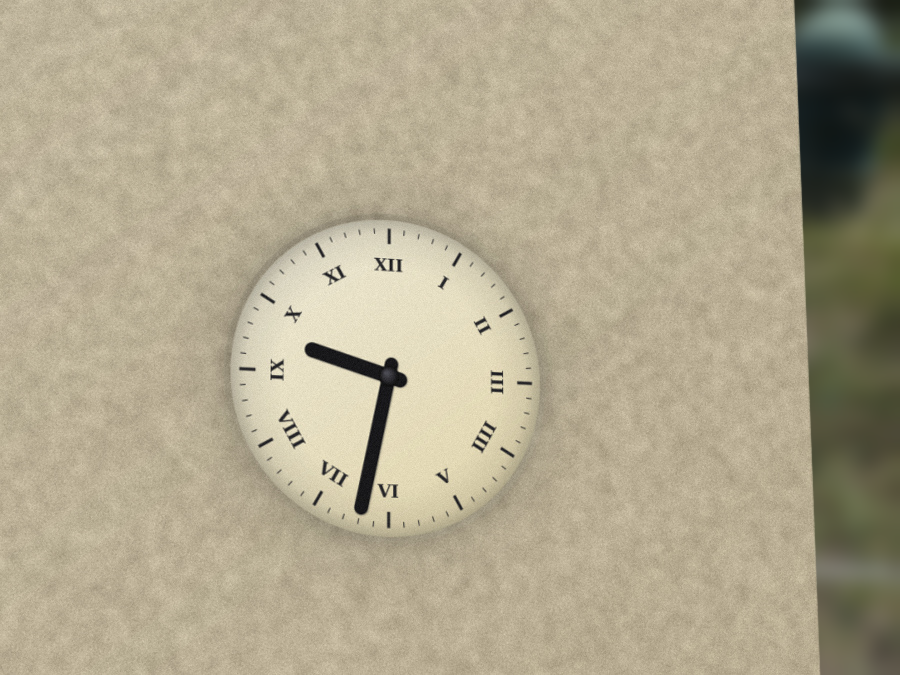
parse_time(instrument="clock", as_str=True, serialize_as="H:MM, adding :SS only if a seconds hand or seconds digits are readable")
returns 9:32
